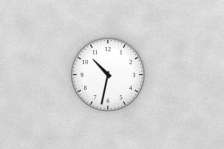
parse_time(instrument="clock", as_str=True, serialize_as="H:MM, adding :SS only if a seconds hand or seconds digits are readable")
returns 10:32
